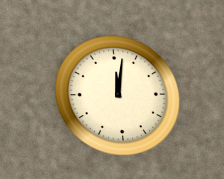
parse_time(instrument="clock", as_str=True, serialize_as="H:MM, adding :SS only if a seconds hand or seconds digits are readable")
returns 12:02
